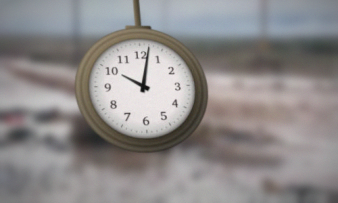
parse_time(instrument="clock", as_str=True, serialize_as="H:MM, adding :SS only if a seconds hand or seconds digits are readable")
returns 10:02
